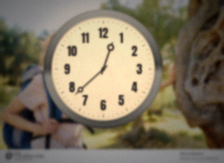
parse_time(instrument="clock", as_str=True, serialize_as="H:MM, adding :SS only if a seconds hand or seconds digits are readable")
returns 12:38
